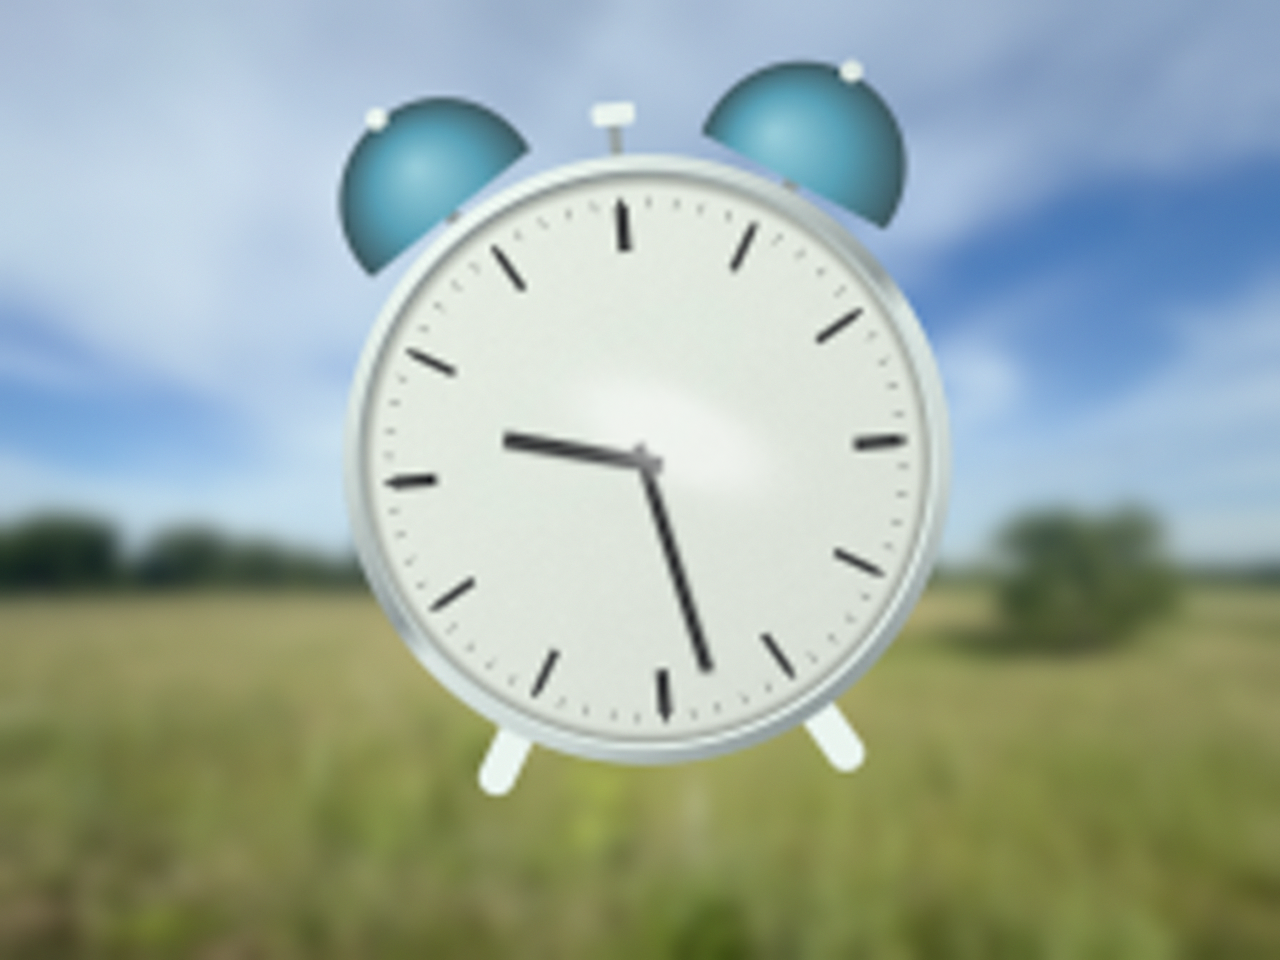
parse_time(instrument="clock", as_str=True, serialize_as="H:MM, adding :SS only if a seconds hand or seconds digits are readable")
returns 9:28
